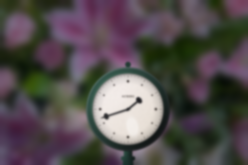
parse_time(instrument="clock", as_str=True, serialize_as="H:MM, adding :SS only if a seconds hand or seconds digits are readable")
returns 1:42
